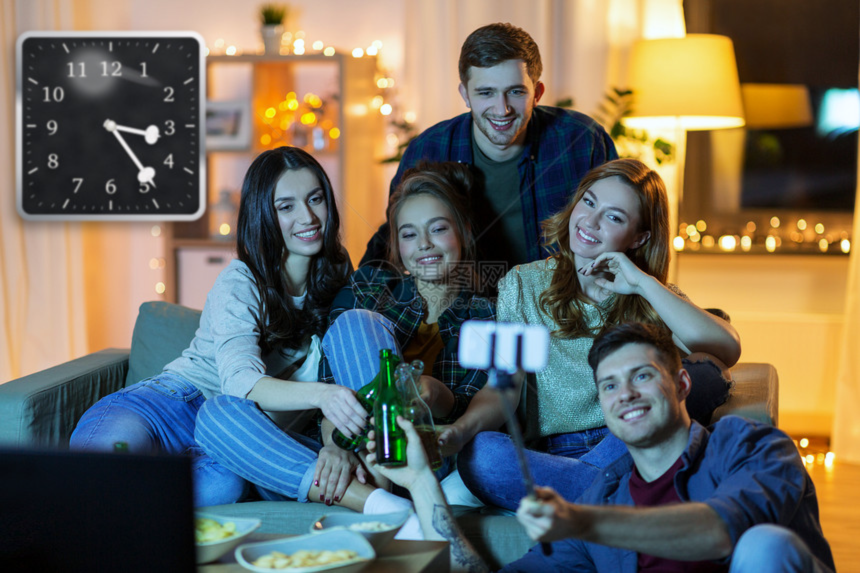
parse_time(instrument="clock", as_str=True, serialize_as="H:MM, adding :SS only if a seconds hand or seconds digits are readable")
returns 3:24
